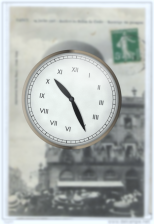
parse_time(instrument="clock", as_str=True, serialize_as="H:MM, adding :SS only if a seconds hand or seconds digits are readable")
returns 10:25
